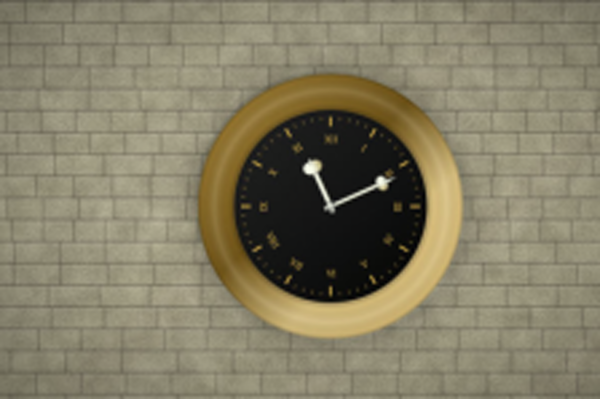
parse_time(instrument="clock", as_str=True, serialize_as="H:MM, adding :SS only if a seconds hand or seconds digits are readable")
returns 11:11
